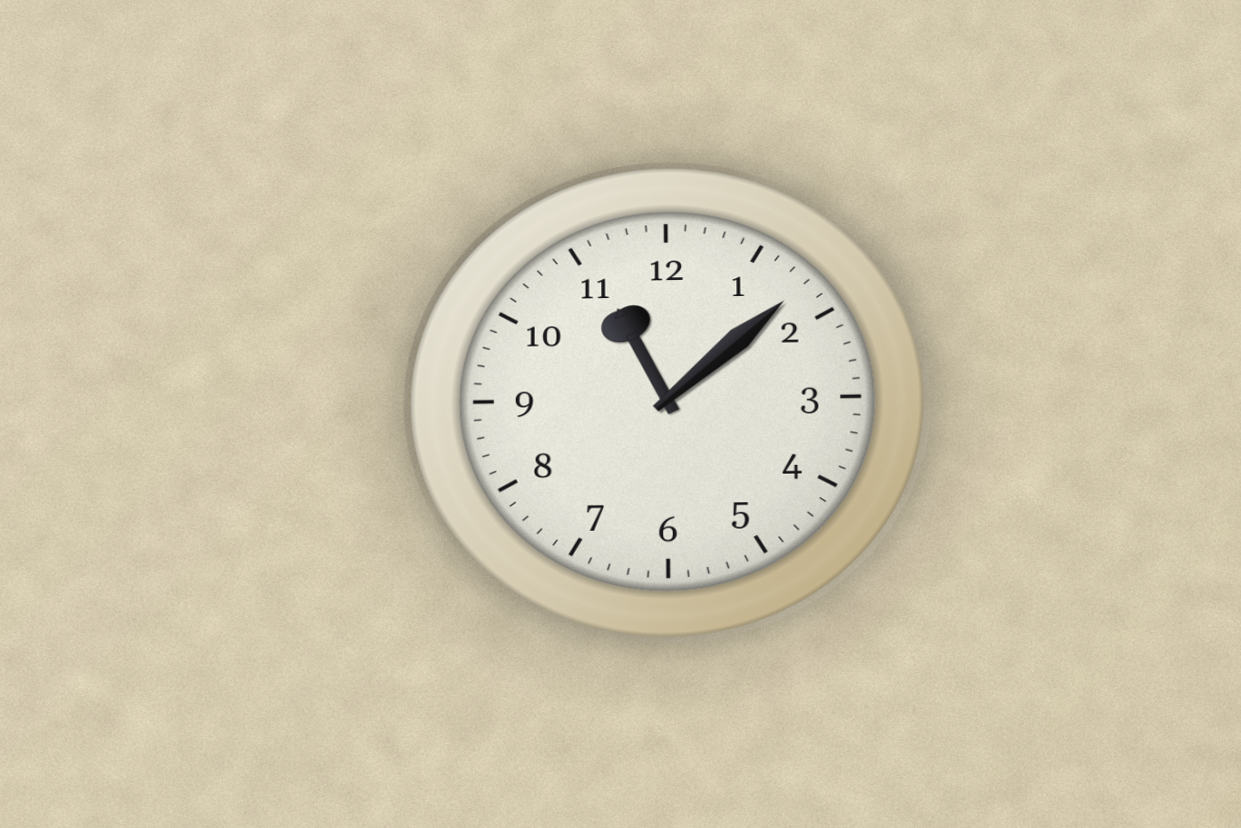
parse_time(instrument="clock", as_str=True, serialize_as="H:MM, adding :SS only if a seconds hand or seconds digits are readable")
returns 11:08
